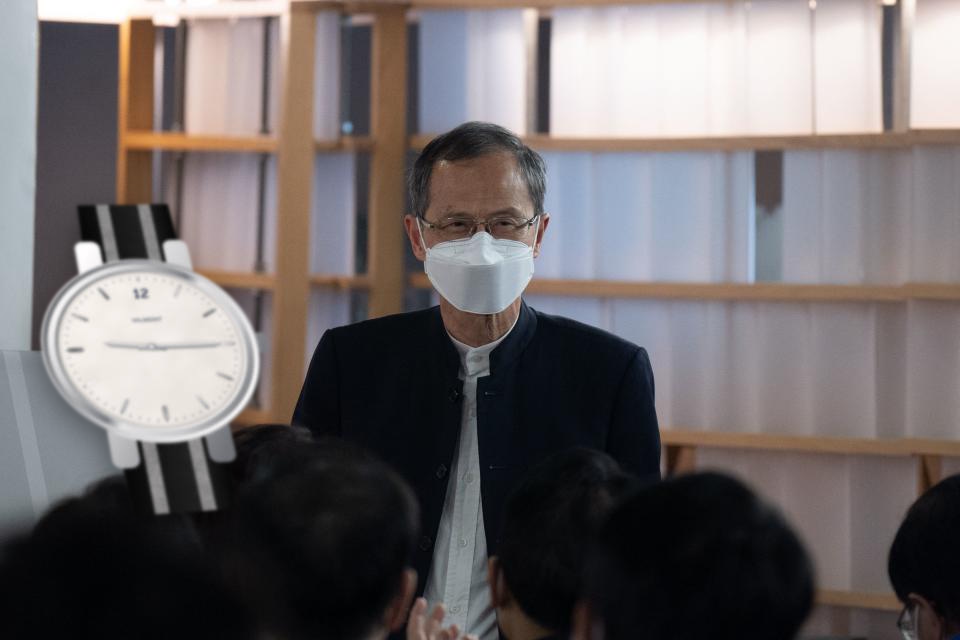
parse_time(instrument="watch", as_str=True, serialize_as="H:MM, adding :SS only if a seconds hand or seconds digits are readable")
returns 9:15
